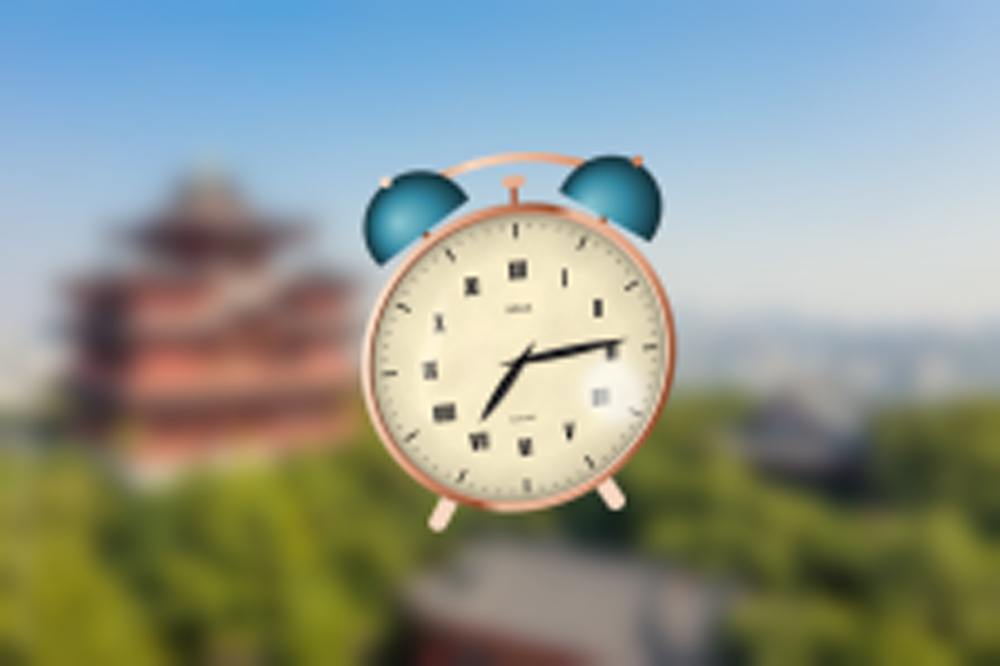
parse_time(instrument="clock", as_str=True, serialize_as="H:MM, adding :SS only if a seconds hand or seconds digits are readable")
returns 7:14
